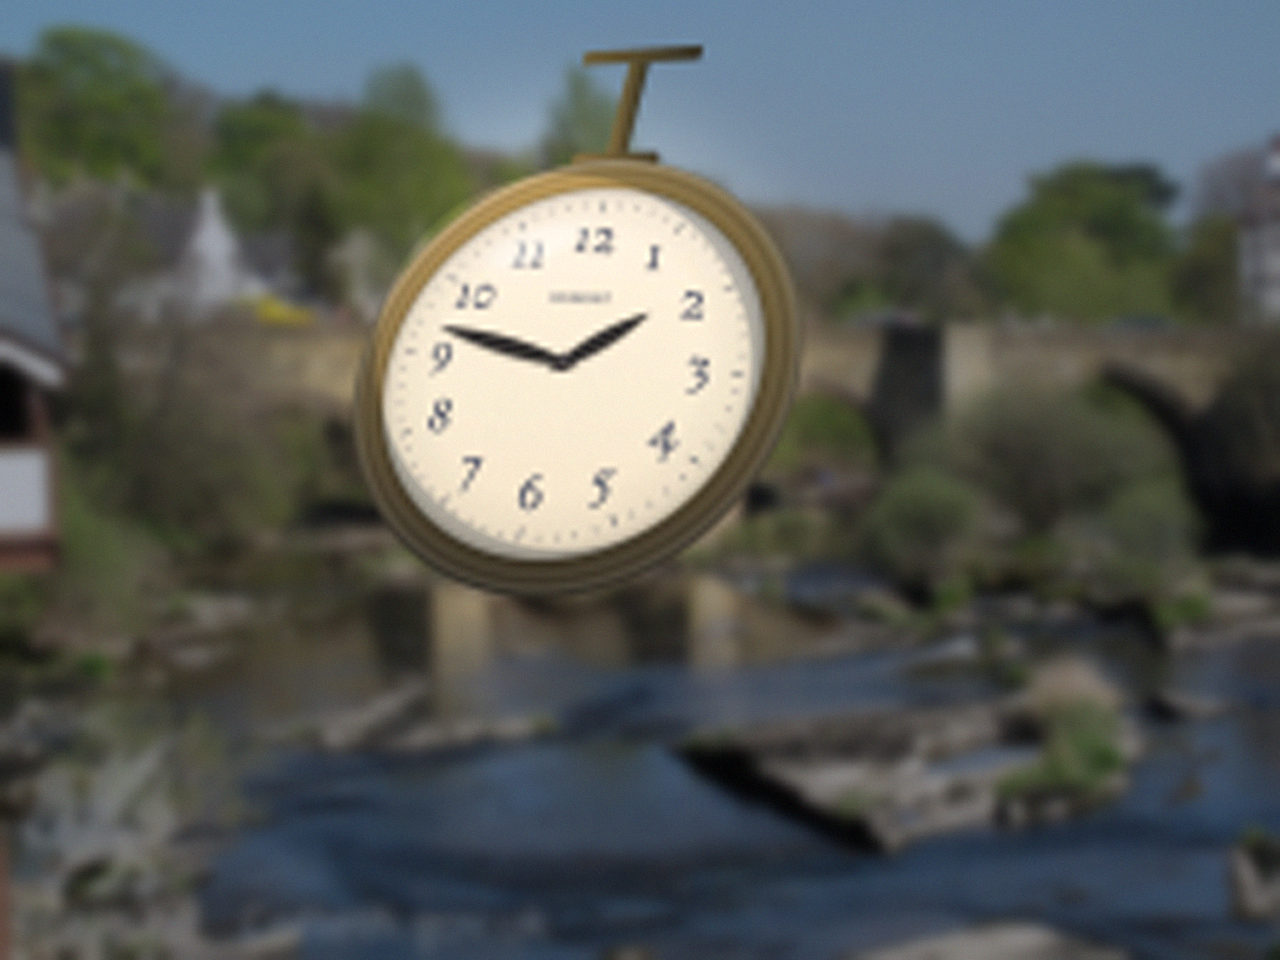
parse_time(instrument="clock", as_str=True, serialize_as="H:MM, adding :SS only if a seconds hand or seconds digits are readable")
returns 1:47
